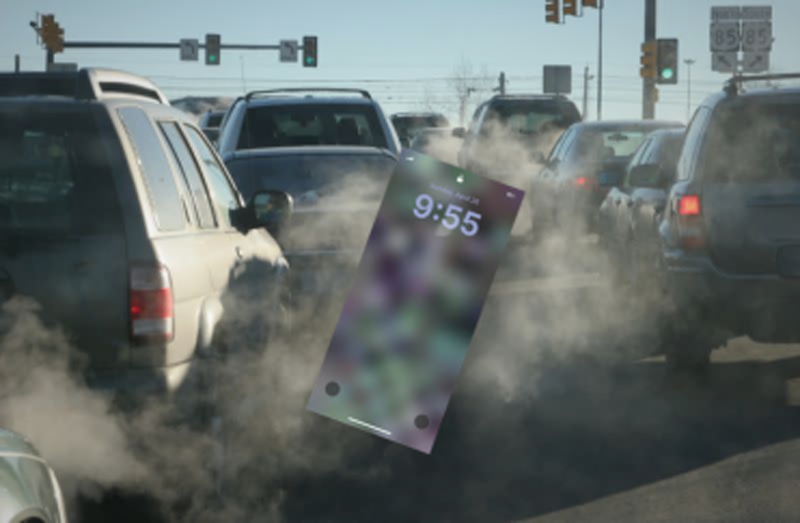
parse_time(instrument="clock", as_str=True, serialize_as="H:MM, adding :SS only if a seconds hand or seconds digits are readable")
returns 9:55
